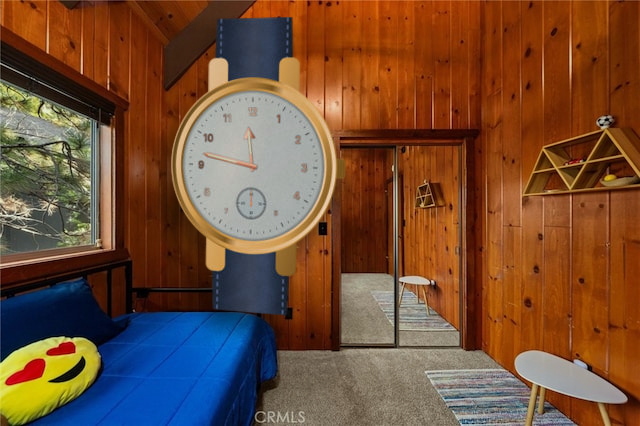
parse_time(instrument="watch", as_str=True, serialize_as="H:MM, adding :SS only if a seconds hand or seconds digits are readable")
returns 11:47
